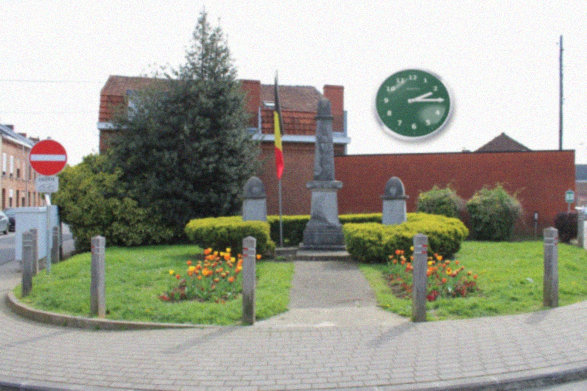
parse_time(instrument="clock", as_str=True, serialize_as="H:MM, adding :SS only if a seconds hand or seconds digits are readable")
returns 2:15
